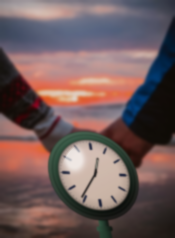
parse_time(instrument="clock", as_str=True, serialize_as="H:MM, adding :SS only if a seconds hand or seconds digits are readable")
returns 12:36
